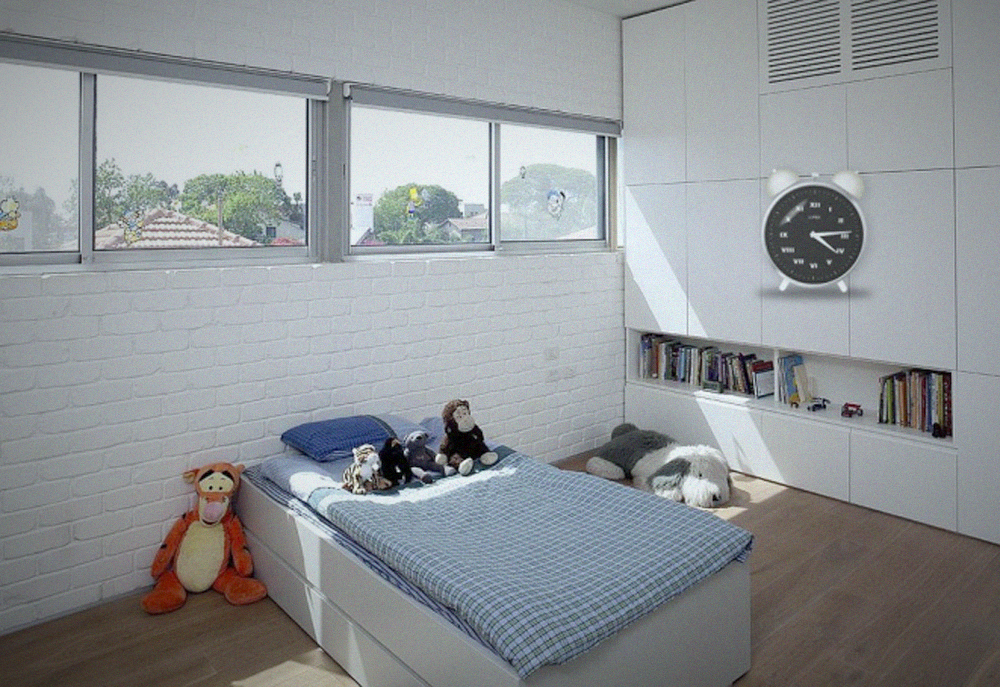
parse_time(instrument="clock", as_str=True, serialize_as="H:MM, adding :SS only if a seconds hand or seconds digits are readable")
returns 4:14
